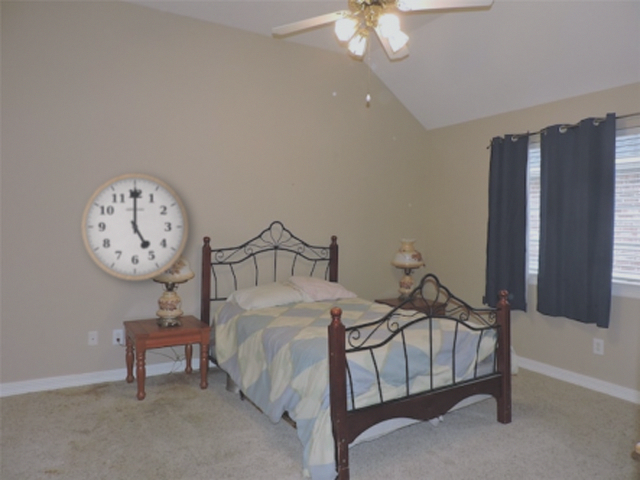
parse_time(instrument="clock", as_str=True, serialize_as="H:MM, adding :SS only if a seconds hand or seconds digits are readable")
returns 5:00
